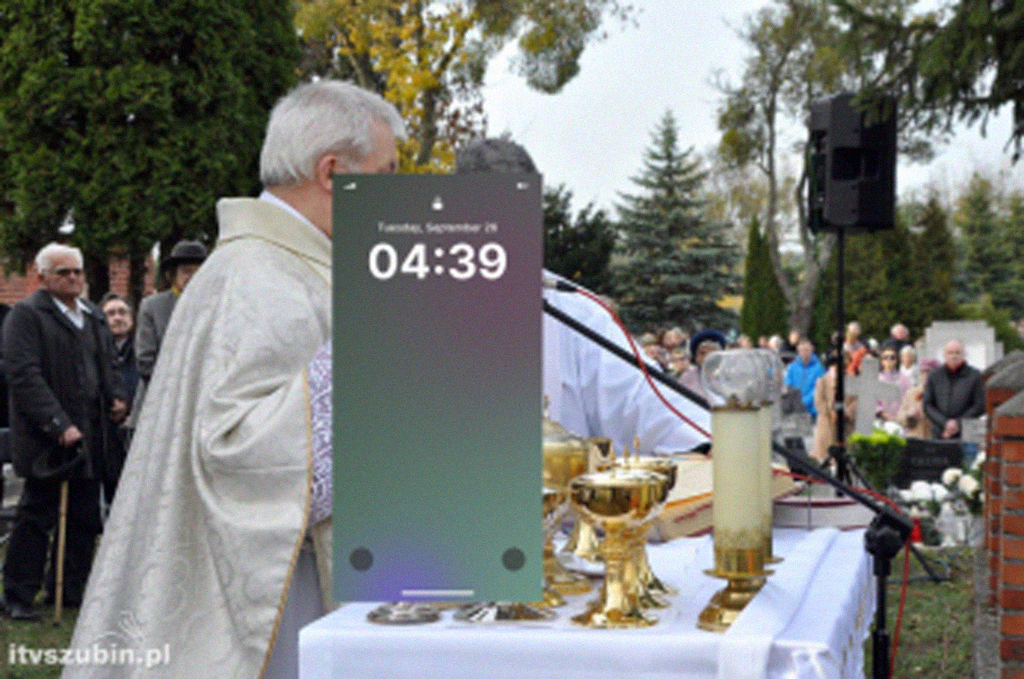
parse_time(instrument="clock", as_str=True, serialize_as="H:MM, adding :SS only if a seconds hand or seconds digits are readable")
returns 4:39
